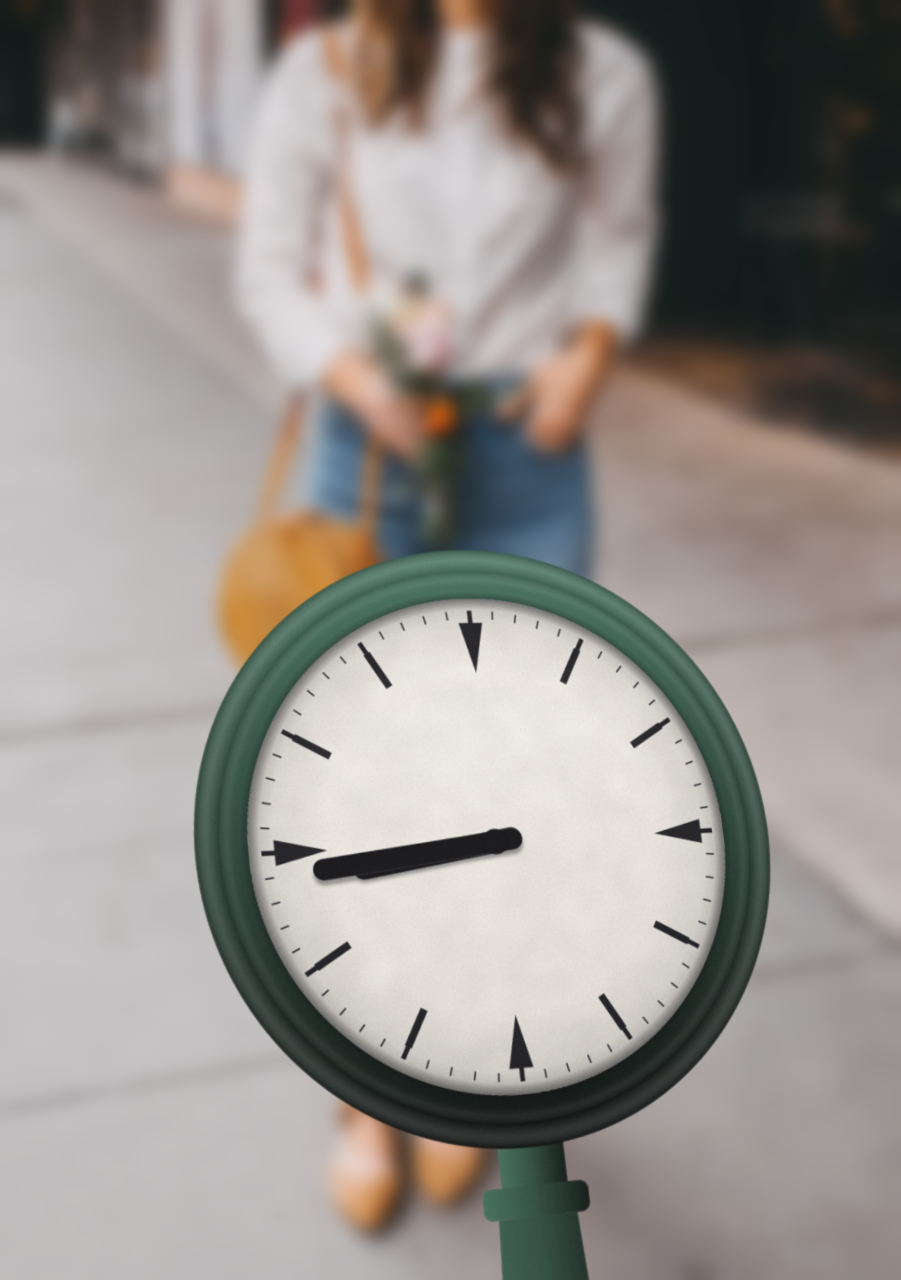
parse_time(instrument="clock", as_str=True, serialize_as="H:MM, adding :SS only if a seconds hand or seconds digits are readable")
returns 8:44
